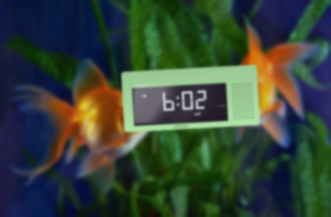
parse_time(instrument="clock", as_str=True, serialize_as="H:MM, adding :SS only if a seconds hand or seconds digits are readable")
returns 6:02
